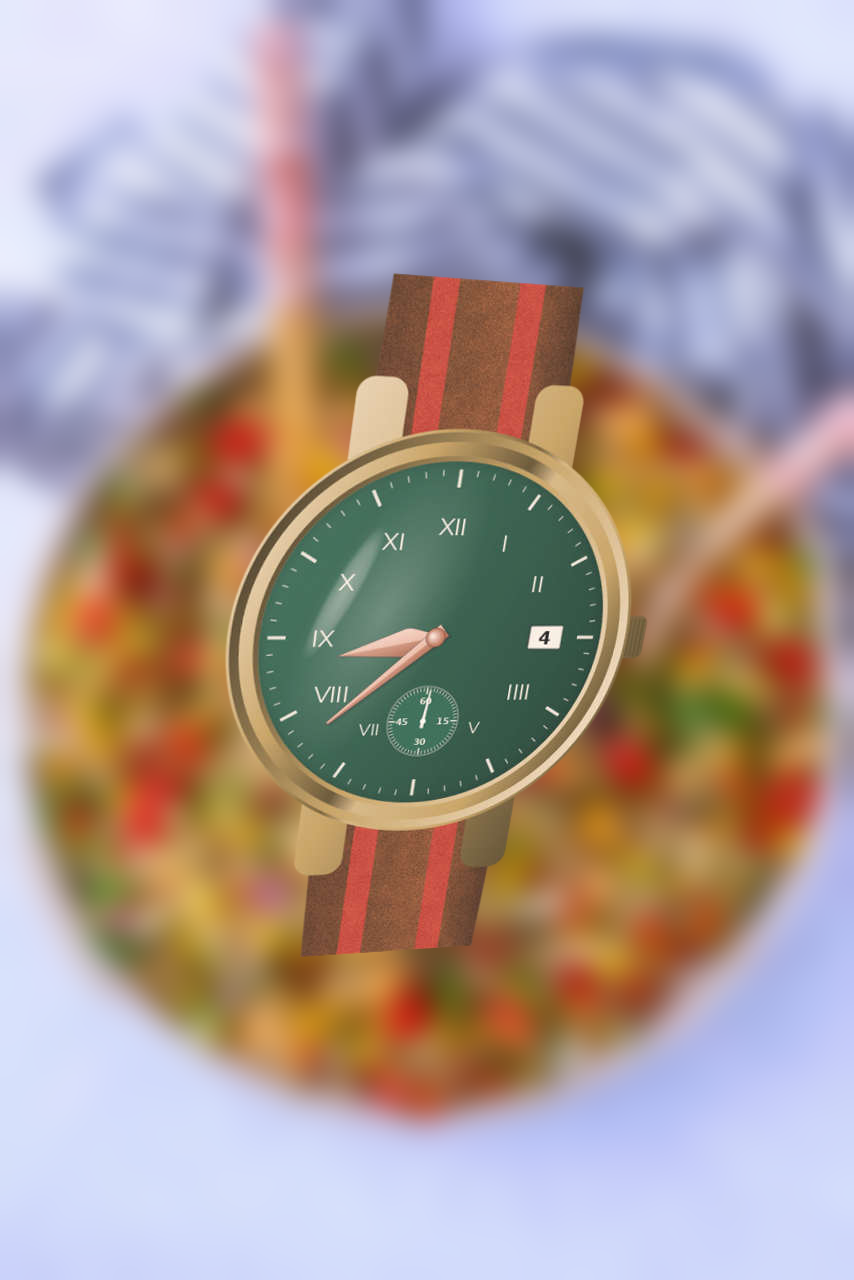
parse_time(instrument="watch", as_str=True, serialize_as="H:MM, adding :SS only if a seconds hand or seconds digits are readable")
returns 8:38:01
